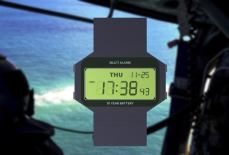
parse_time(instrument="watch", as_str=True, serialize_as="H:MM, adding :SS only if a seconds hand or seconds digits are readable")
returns 17:38:43
